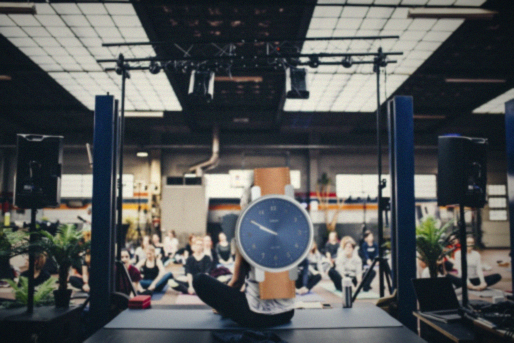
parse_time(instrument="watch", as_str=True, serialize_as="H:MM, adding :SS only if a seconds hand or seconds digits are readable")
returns 9:50
